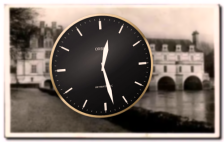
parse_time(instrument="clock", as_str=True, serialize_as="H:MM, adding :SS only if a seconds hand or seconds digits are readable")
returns 12:28
